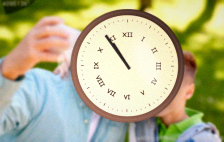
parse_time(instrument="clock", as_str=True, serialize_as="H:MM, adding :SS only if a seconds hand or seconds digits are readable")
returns 10:54
